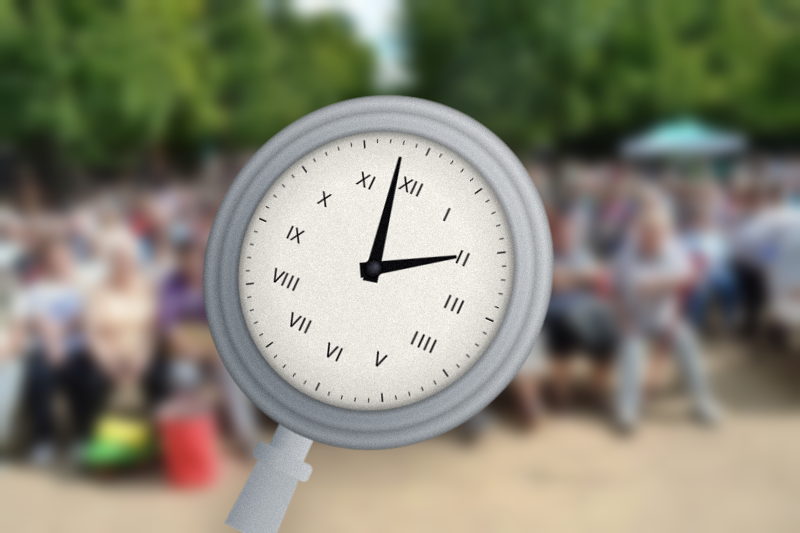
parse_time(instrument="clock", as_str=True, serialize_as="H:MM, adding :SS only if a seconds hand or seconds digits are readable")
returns 1:58
